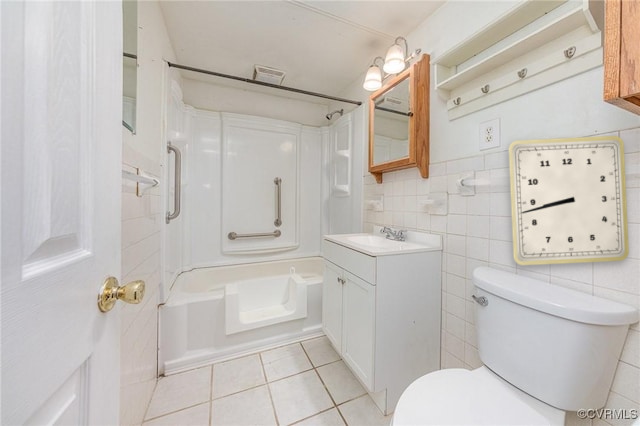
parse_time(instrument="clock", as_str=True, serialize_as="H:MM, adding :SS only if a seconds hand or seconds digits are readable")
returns 8:43
